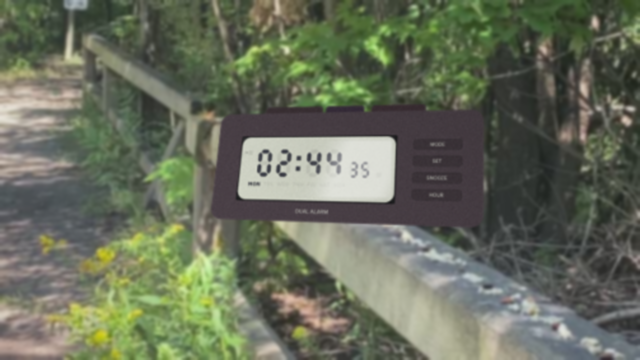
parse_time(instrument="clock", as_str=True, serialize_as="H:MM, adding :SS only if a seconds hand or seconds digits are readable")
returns 2:44:35
